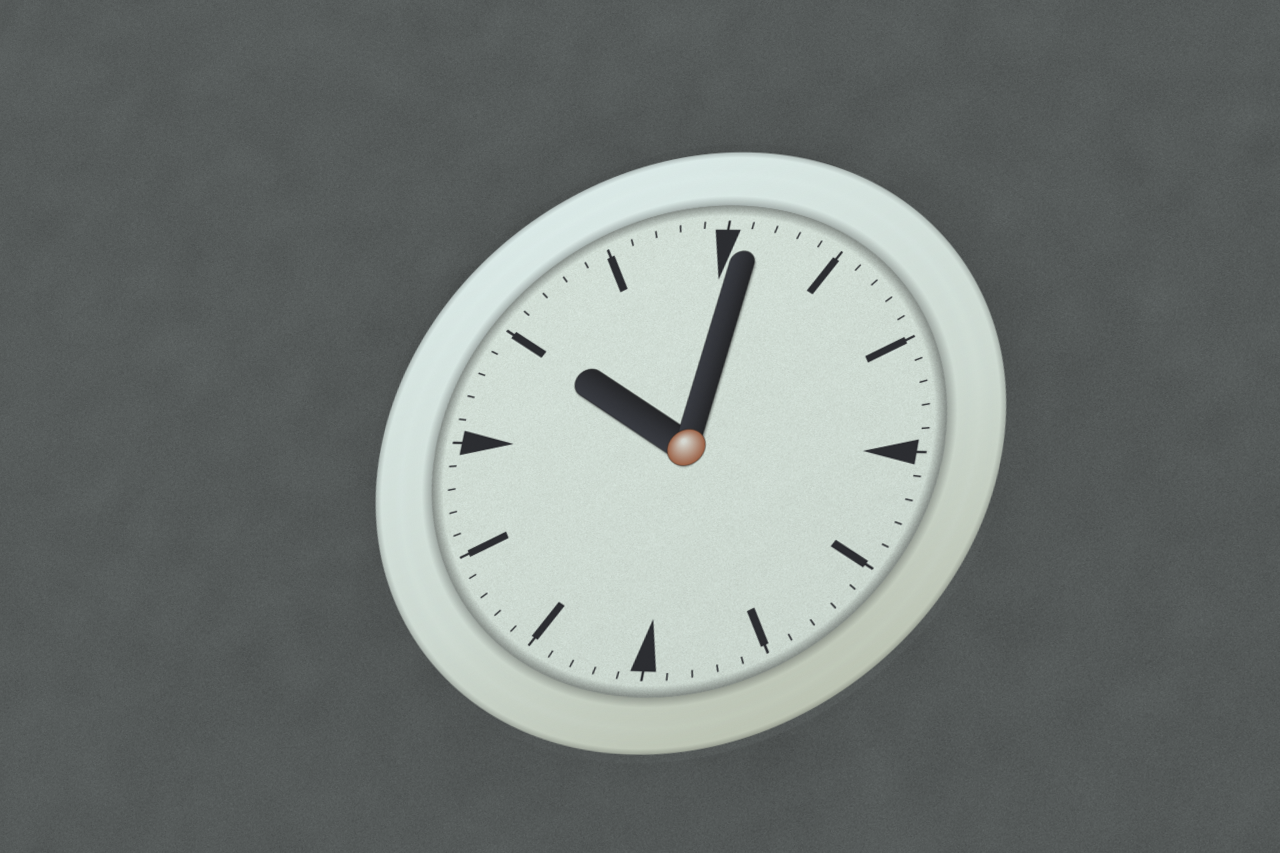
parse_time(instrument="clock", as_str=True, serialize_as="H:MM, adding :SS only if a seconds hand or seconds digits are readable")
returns 10:01
